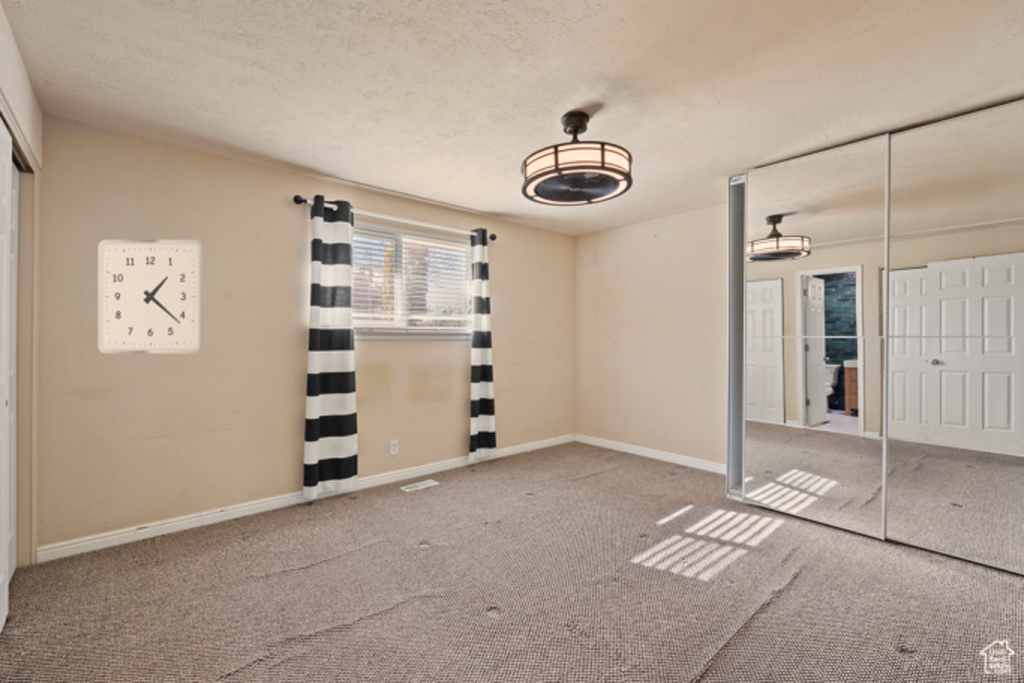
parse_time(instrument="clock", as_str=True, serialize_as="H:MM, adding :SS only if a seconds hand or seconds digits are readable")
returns 1:22
